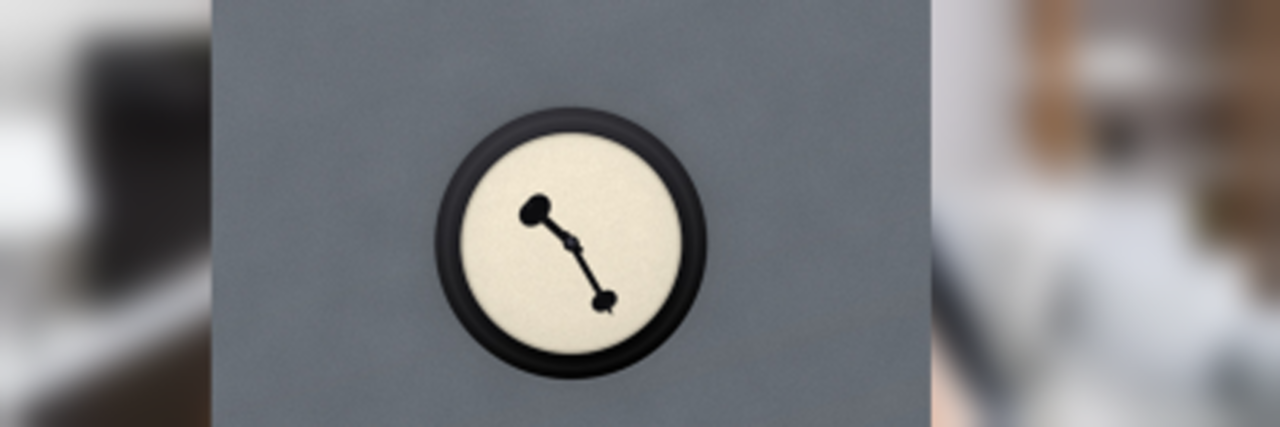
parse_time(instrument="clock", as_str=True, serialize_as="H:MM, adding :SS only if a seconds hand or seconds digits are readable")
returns 10:25
